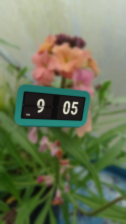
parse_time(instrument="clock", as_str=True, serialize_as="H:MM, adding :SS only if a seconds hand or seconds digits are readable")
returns 9:05
